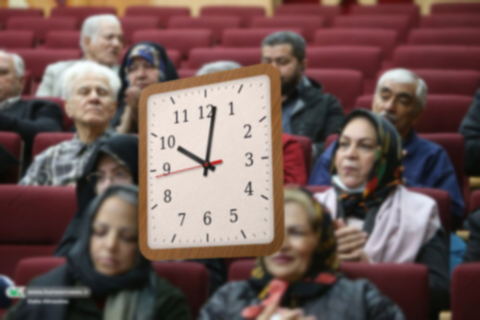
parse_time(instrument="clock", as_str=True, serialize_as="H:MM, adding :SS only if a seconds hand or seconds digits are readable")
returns 10:01:44
